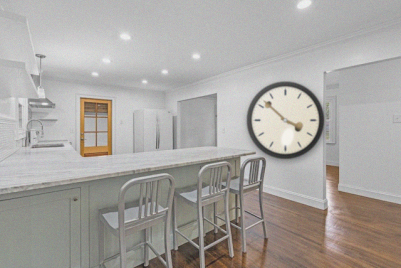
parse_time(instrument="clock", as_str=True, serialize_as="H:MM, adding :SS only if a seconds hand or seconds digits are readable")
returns 3:52
